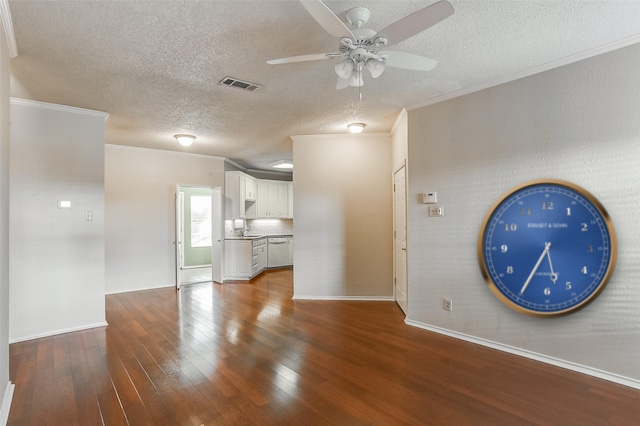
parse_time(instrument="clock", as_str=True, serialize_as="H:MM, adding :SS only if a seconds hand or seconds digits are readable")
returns 5:35
